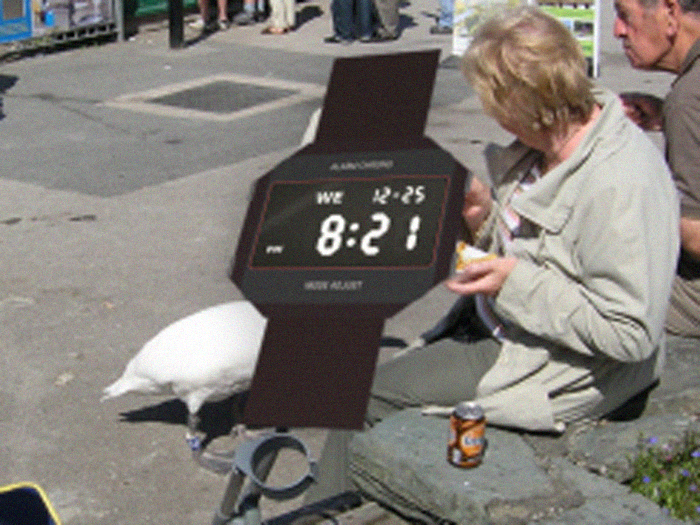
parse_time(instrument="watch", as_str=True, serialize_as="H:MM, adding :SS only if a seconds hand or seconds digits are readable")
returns 8:21
